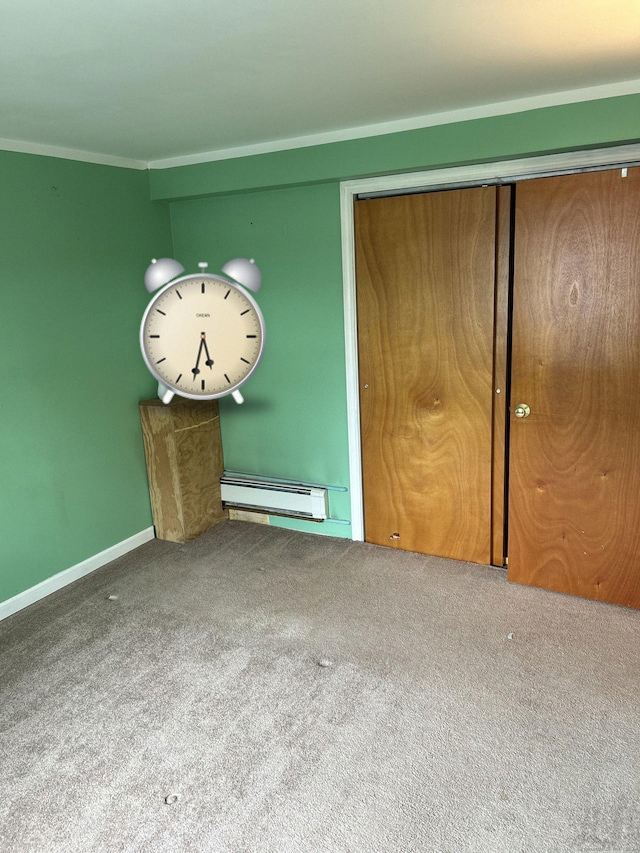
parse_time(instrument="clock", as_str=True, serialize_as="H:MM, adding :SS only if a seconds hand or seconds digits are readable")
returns 5:32
